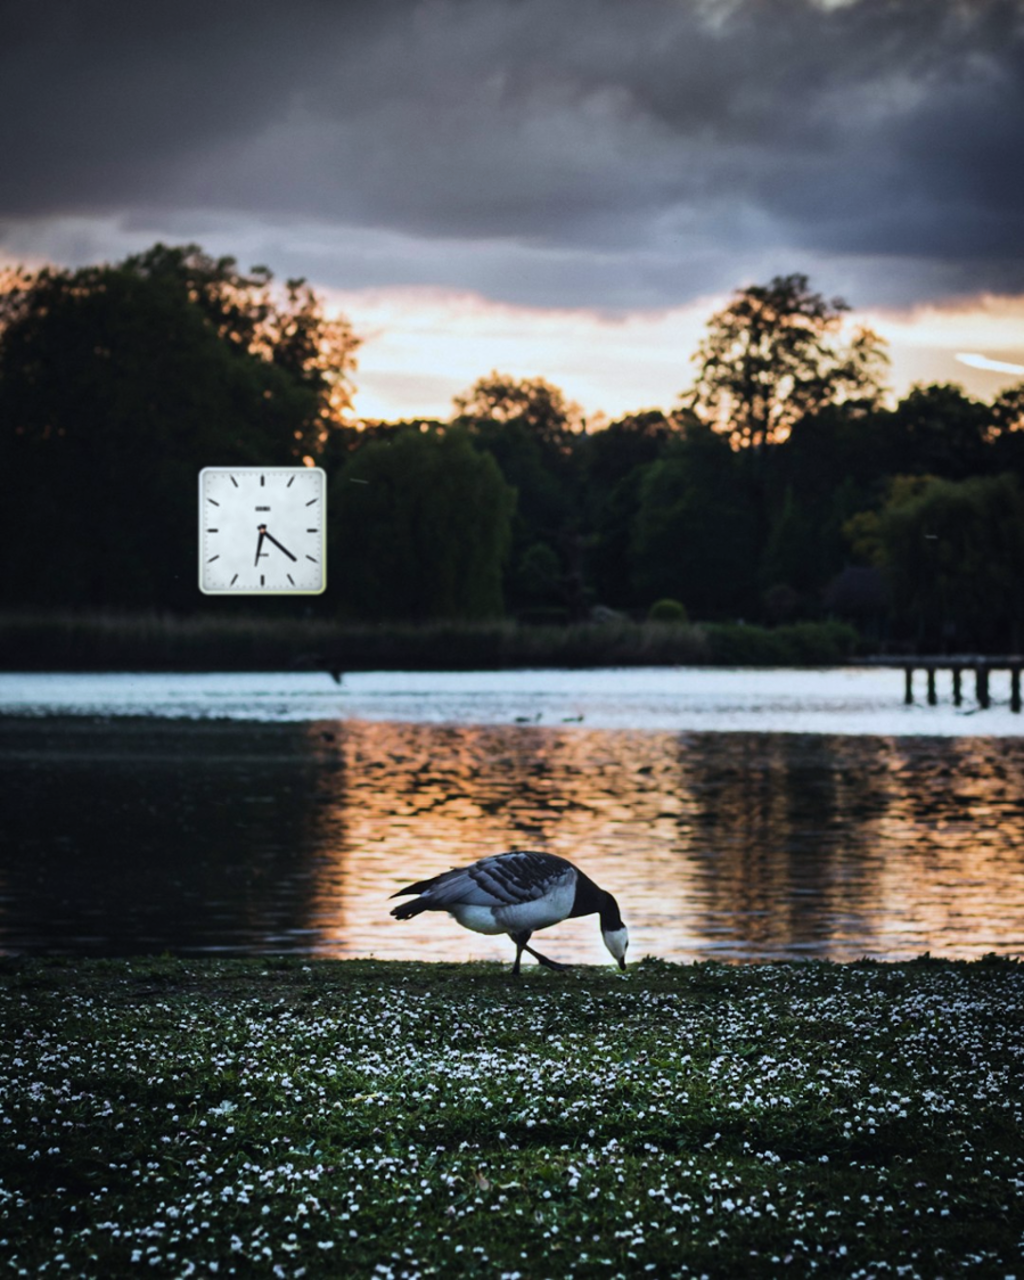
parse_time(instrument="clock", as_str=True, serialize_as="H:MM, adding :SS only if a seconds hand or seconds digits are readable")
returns 6:22
